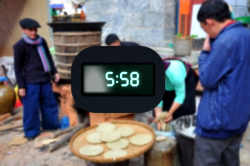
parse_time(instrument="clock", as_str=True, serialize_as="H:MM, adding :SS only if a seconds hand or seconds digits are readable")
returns 5:58
